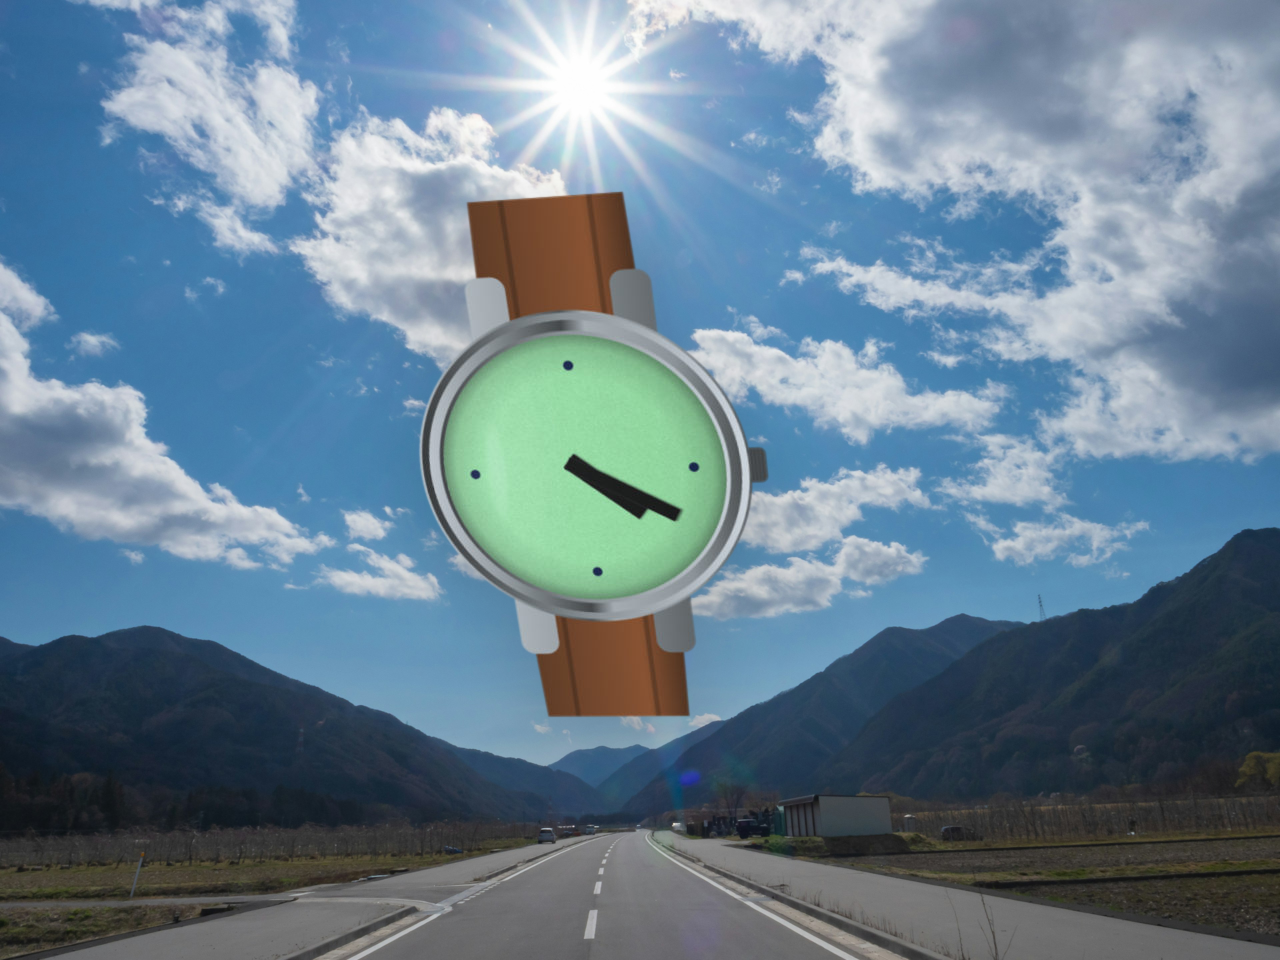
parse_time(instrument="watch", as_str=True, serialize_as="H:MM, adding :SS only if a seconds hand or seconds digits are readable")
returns 4:20
